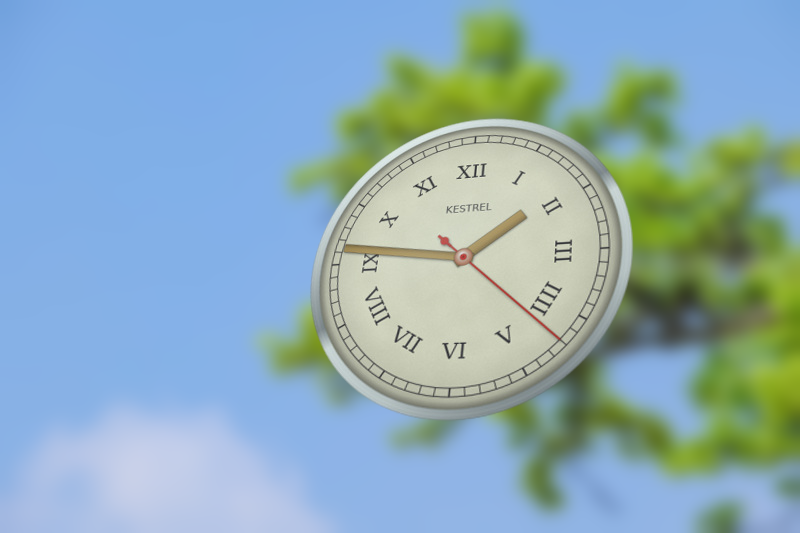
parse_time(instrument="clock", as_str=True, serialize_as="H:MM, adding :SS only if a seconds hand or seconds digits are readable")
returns 1:46:22
